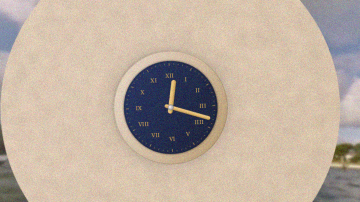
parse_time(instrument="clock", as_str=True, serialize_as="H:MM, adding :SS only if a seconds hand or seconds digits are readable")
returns 12:18
